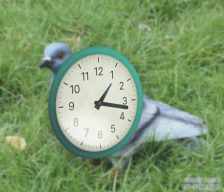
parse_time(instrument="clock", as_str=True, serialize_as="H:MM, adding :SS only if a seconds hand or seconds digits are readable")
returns 1:17
